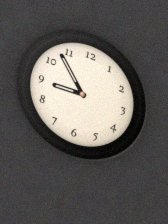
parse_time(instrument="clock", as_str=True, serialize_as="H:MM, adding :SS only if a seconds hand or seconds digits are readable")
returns 8:53
